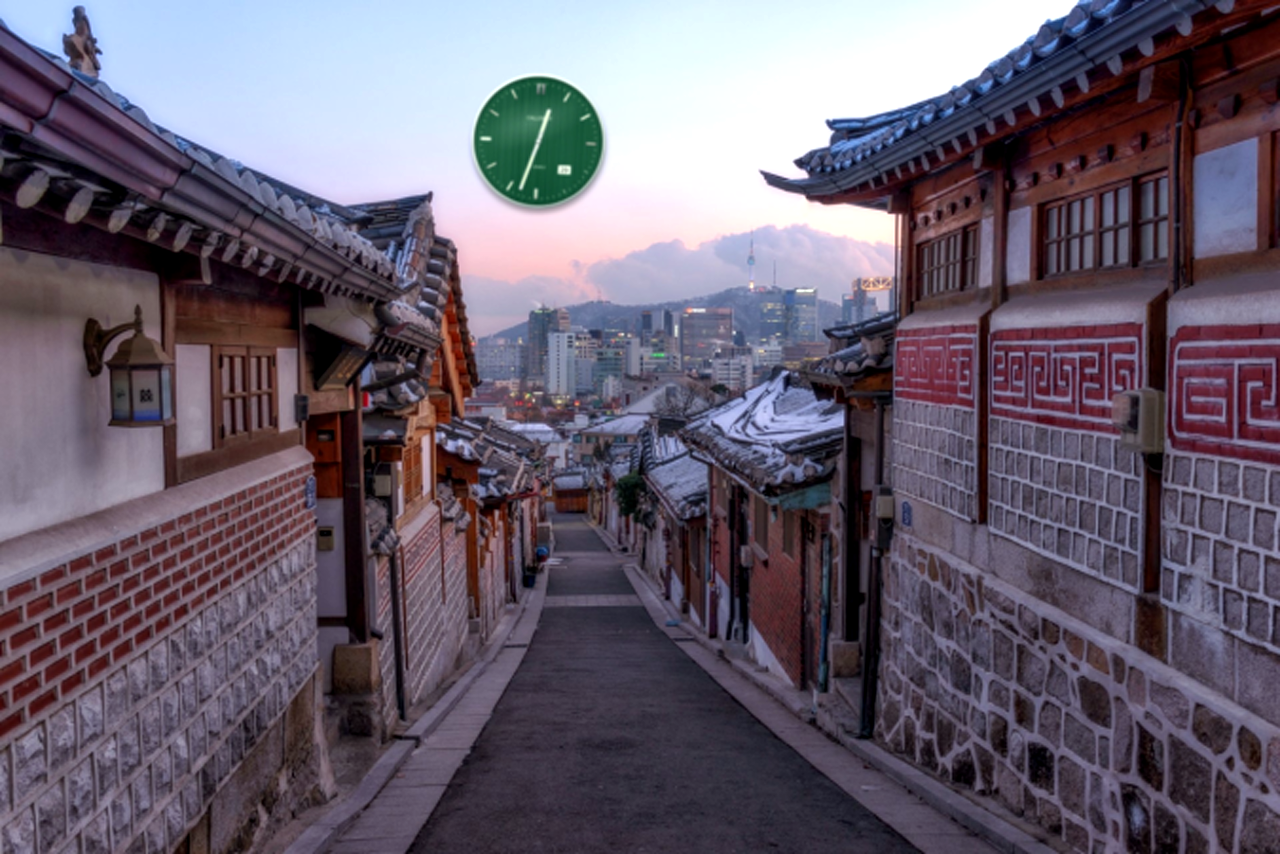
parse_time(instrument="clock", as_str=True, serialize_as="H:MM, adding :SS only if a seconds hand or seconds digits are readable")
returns 12:33
